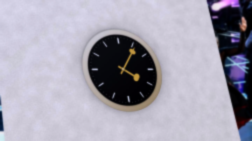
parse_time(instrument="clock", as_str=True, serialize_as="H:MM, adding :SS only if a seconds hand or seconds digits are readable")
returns 4:06
